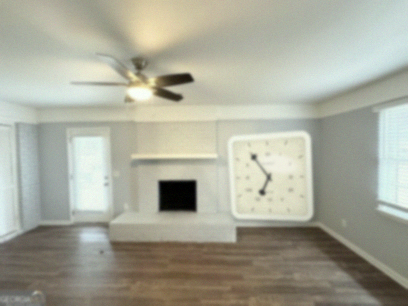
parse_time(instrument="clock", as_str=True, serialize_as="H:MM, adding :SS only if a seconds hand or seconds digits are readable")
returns 6:54
